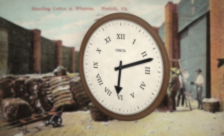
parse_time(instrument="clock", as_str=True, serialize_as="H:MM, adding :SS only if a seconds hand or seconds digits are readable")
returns 6:12
